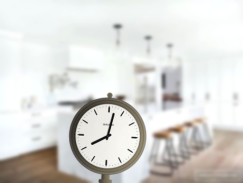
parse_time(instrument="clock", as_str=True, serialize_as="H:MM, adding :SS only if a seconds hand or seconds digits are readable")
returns 8:02
